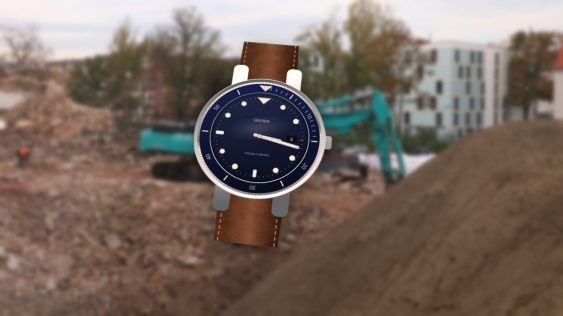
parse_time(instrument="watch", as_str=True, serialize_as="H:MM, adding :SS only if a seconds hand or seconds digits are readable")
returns 3:17
